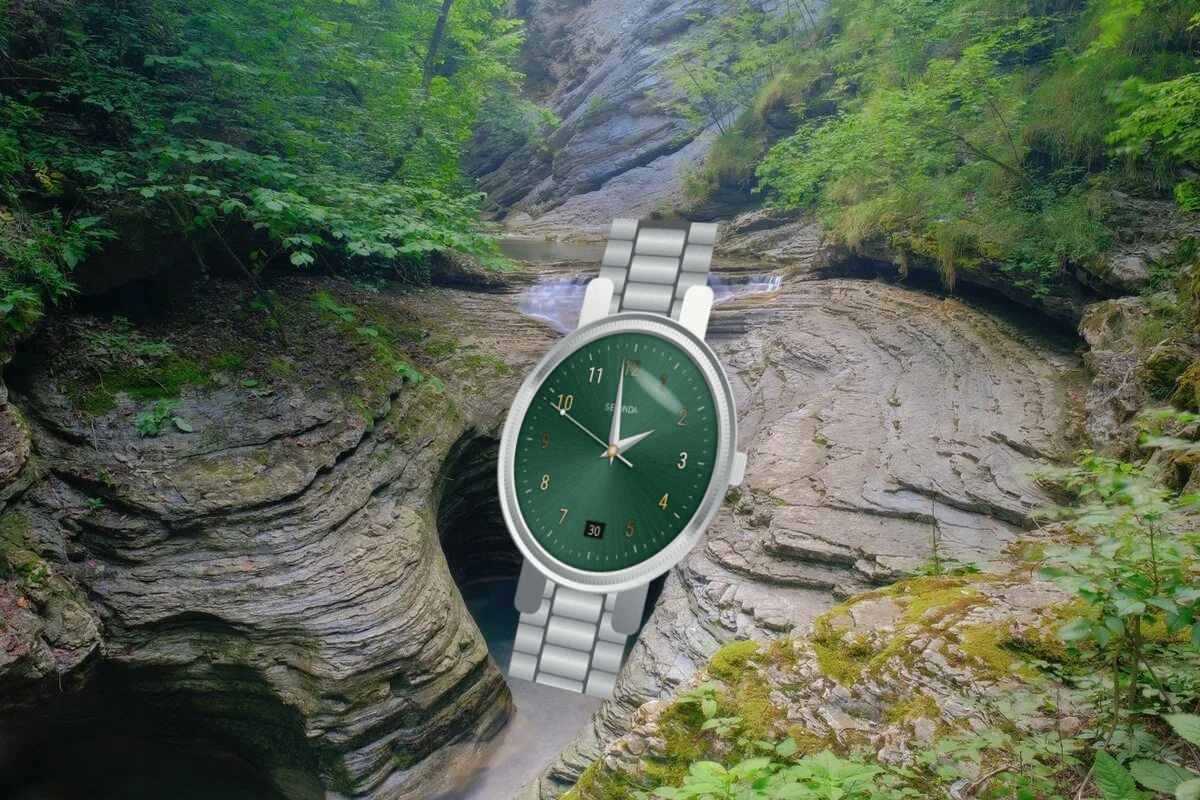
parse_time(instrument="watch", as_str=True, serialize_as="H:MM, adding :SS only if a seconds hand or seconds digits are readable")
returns 1:58:49
